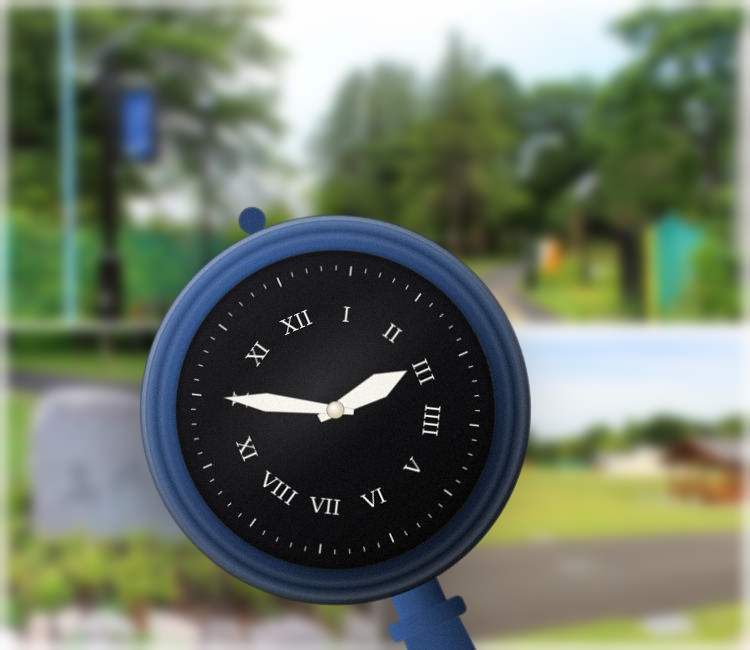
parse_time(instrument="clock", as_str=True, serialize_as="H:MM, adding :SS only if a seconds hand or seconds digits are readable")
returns 2:50
